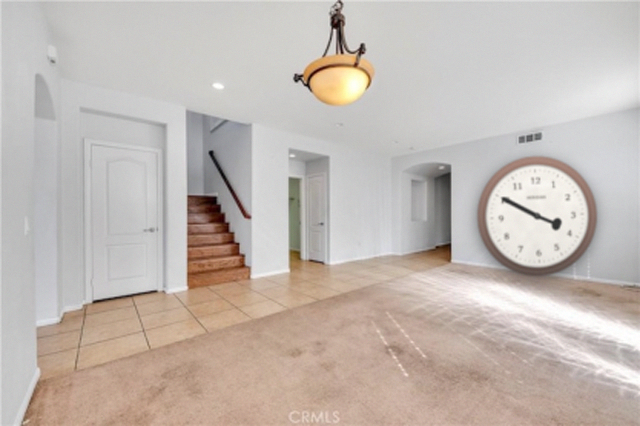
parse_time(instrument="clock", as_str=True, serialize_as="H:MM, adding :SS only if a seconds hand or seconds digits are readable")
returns 3:50
